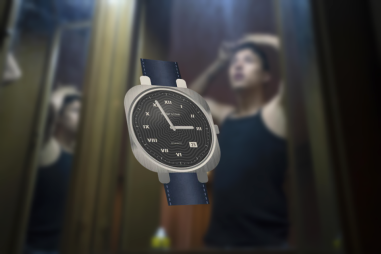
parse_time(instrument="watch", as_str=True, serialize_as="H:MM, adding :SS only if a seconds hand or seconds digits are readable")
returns 2:56
